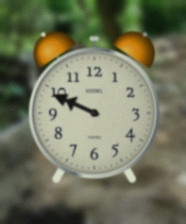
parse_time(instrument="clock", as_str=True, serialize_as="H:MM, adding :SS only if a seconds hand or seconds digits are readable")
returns 9:49
